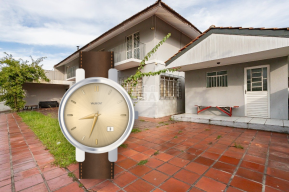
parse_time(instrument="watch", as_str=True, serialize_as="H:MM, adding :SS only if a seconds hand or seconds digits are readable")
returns 8:33
